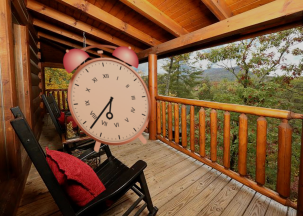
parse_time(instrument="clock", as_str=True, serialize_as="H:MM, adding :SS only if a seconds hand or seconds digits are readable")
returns 6:38
